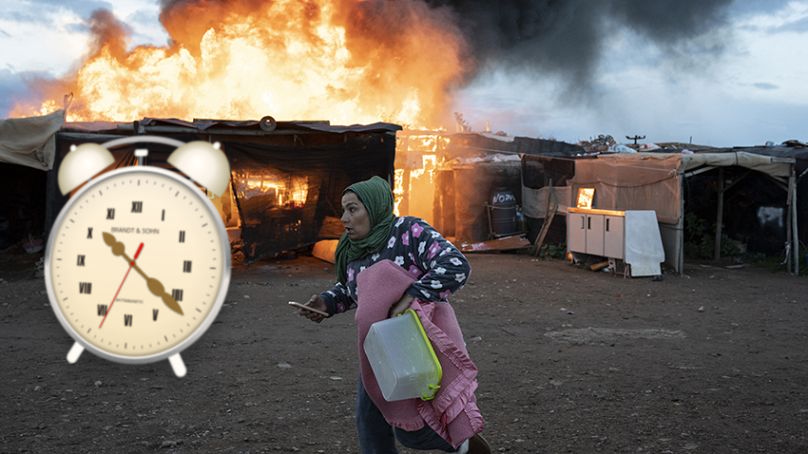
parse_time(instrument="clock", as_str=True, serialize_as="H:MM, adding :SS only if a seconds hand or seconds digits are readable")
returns 10:21:34
